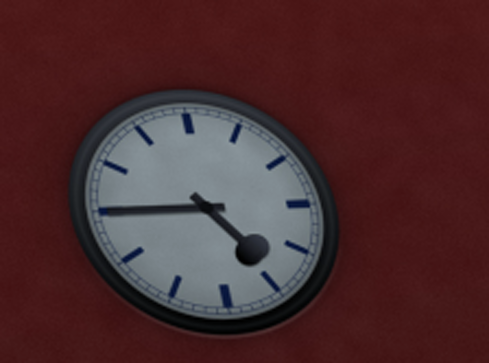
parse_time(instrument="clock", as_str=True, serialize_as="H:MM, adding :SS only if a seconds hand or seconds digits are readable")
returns 4:45
